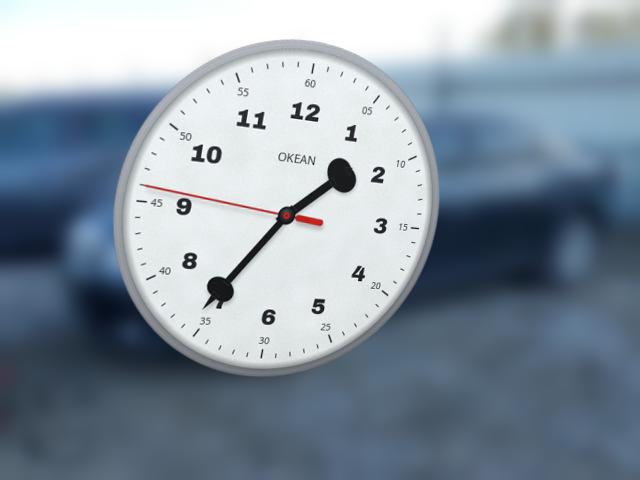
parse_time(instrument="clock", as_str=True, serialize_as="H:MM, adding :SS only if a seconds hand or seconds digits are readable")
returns 1:35:46
